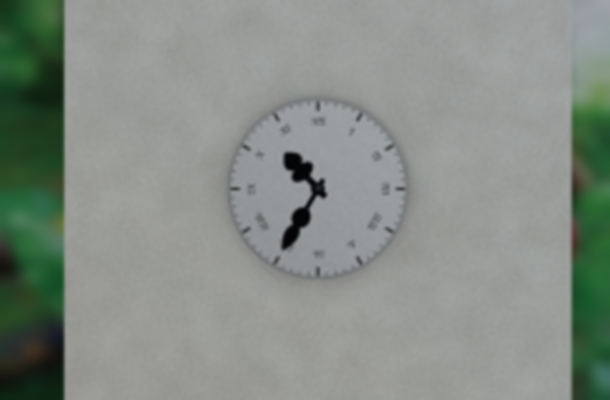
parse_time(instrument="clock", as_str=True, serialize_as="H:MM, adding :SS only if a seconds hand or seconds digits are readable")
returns 10:35
